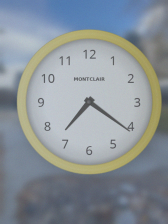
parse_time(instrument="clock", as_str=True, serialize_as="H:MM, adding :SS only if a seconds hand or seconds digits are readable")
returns 7:21
